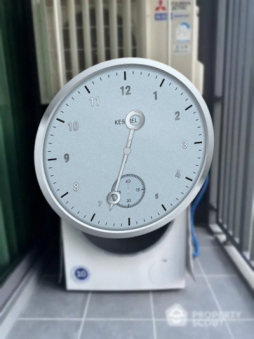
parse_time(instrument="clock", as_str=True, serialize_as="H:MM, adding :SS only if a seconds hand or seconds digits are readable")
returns 12:33
